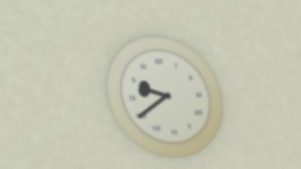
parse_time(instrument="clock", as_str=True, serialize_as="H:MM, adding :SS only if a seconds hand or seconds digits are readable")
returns 9:40
